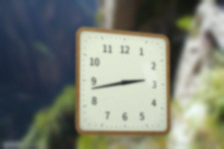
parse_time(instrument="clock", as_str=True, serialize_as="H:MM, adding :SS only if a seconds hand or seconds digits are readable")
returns 2:43
